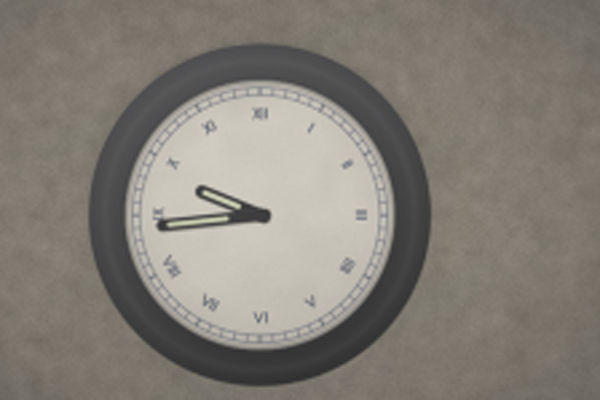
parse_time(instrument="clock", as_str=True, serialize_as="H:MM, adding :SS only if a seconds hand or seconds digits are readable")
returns 9:44
